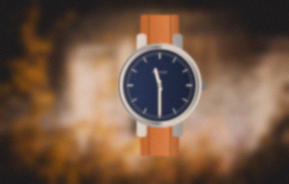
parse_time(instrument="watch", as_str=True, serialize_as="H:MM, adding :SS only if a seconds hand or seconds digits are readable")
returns 11:30
